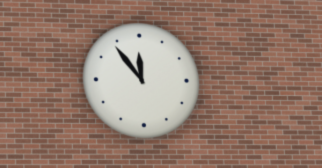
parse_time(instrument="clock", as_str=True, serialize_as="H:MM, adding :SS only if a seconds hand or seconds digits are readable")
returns 11:54
